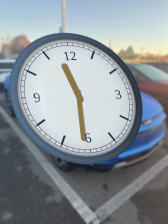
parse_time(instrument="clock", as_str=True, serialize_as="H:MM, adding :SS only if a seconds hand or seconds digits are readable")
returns 11:31
